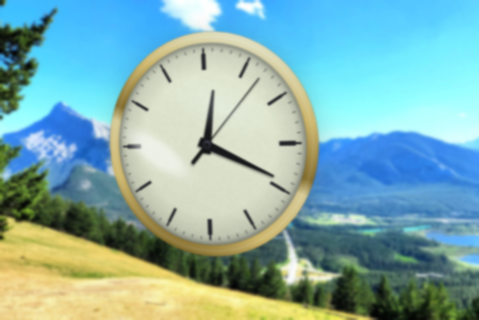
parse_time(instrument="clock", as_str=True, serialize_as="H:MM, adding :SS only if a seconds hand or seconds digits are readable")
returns 12:19:07
